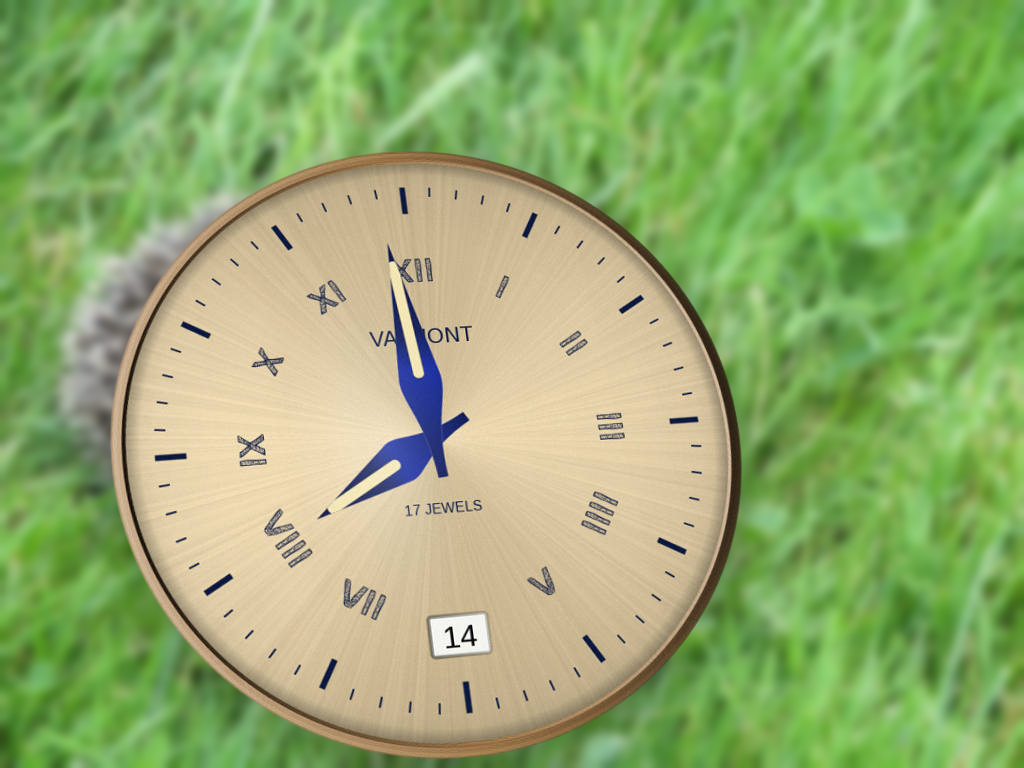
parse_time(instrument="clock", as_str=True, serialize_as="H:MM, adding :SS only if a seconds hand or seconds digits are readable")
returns 7:59
